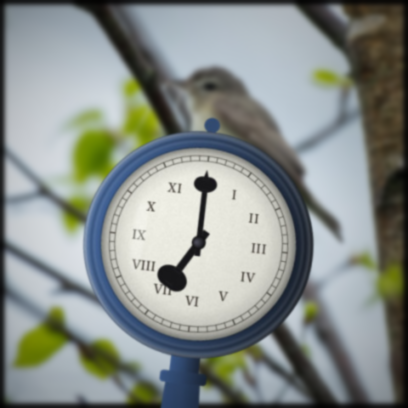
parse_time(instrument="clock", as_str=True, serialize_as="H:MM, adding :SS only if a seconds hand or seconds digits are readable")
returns 7:00
